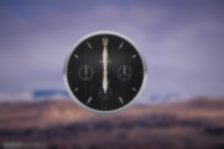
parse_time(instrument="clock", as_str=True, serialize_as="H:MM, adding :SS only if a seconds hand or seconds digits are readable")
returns 6:00
